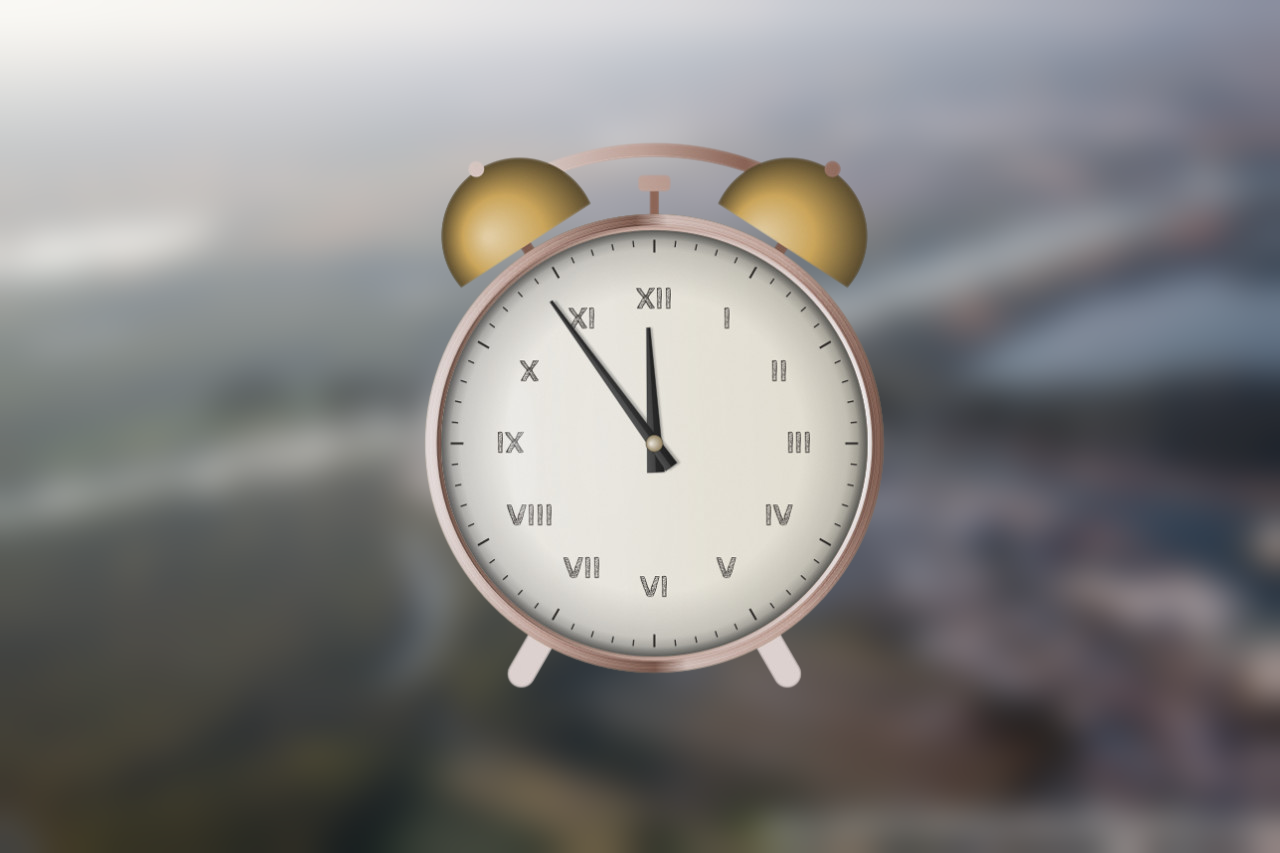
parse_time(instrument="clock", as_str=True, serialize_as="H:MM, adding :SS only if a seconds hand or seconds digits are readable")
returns 11:54
